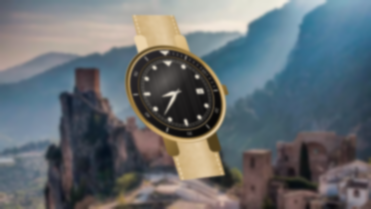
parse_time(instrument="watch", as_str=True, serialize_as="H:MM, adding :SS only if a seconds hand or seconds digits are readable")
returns 8:37
